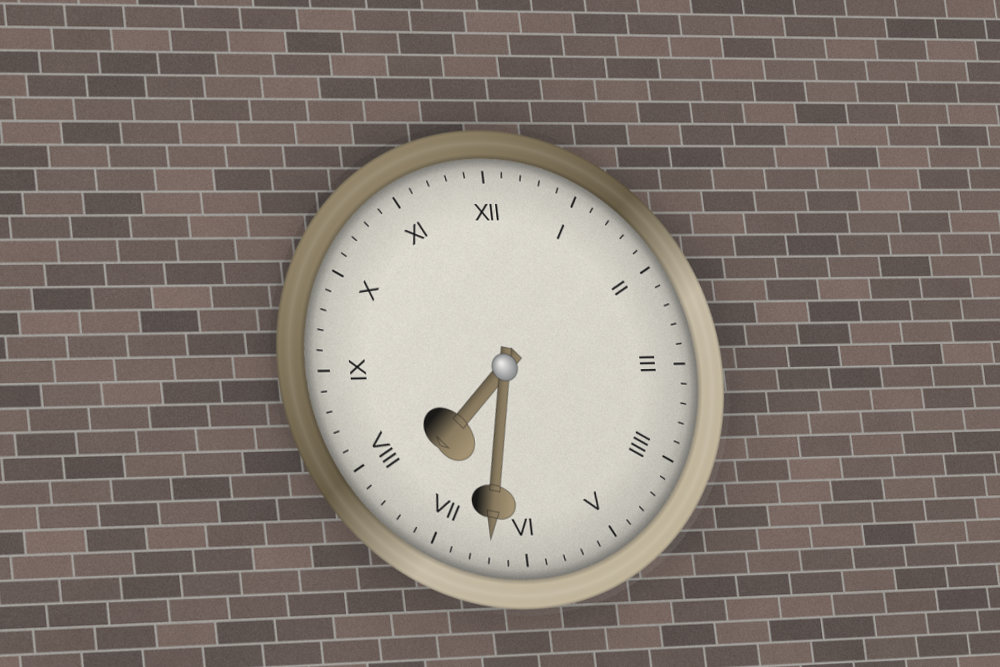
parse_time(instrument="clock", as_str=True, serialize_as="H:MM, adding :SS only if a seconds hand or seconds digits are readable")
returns 7:32
